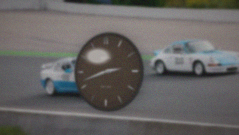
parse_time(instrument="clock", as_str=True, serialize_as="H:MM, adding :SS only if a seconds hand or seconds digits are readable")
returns 2:42
